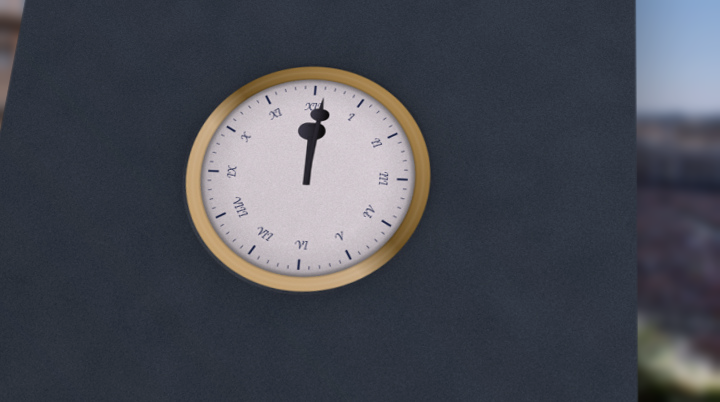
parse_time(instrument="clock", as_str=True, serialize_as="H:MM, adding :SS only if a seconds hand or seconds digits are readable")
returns 12:01
